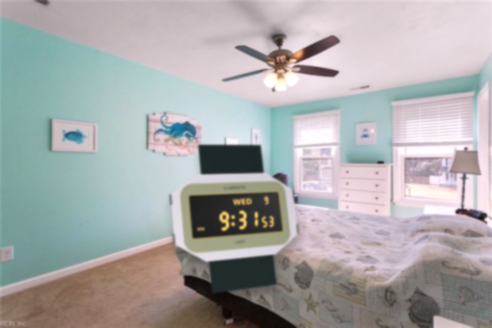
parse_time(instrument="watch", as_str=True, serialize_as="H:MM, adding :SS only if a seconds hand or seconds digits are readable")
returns 9:31:53
